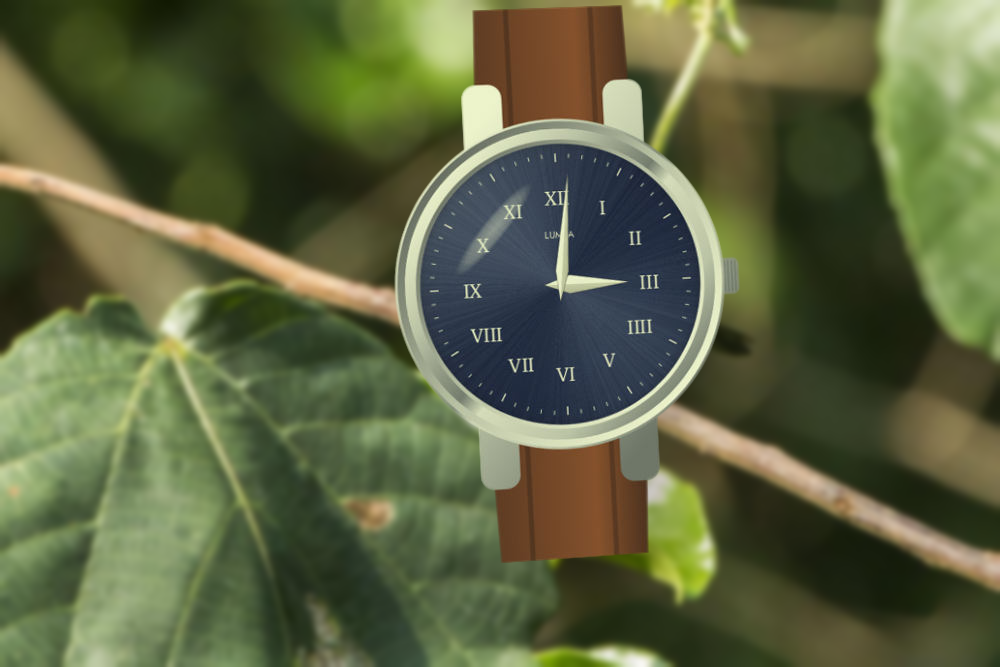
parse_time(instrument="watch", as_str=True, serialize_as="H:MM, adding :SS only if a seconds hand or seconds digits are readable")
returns 3:01
